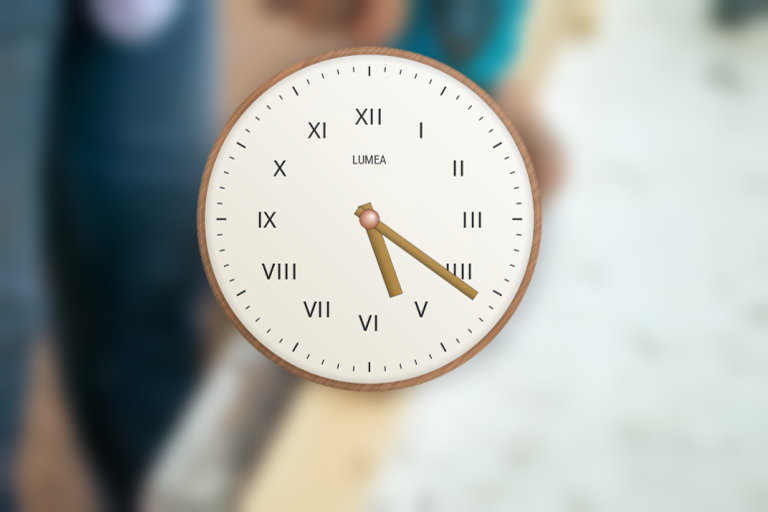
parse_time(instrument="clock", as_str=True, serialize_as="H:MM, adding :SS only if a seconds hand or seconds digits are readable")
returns 5:21
